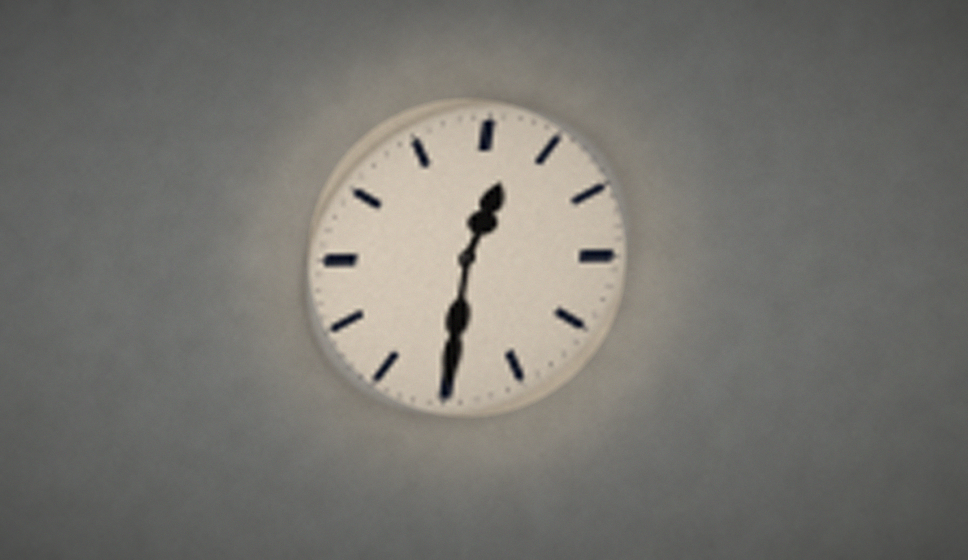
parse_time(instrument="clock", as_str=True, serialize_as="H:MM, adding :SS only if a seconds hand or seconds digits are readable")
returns 12:30
